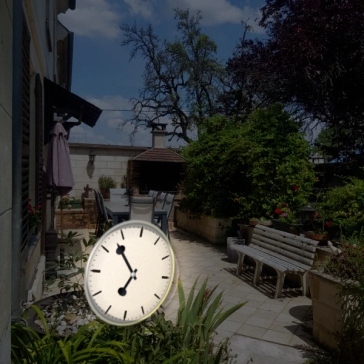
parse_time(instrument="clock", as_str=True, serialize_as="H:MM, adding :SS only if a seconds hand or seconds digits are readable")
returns 6:53
